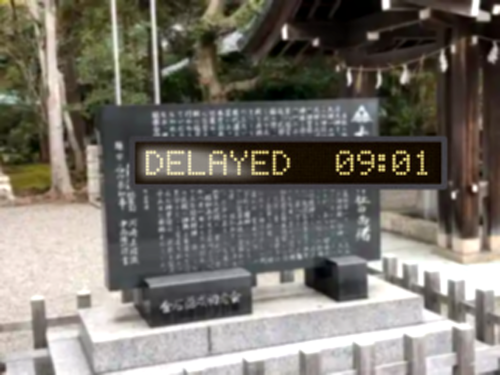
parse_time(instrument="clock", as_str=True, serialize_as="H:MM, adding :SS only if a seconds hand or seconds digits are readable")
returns 9:01
